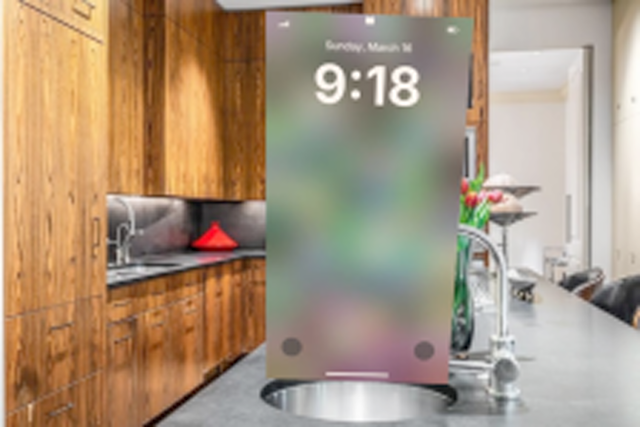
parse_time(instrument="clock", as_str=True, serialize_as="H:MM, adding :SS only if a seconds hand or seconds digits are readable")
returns 9:18
